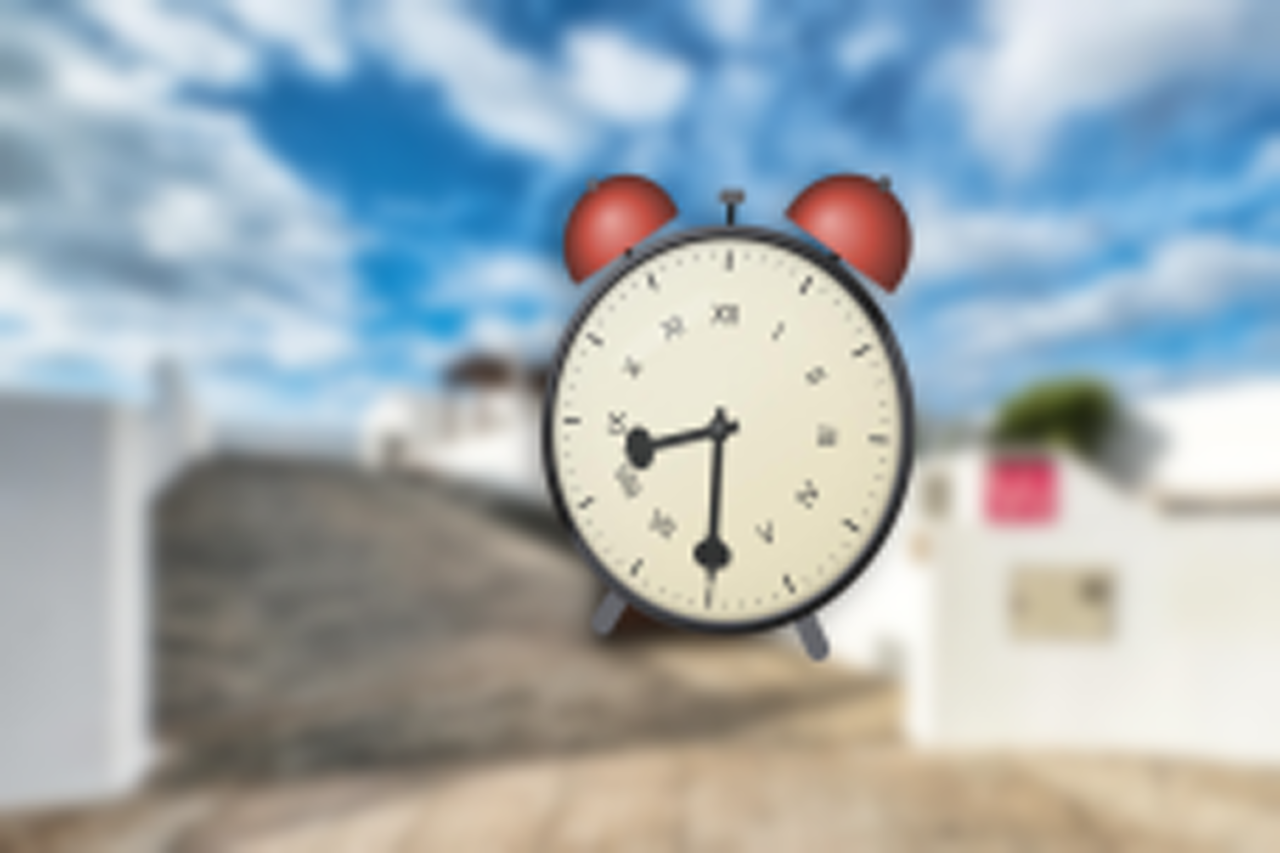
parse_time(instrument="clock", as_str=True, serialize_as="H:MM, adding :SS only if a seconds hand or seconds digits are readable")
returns 8:30
